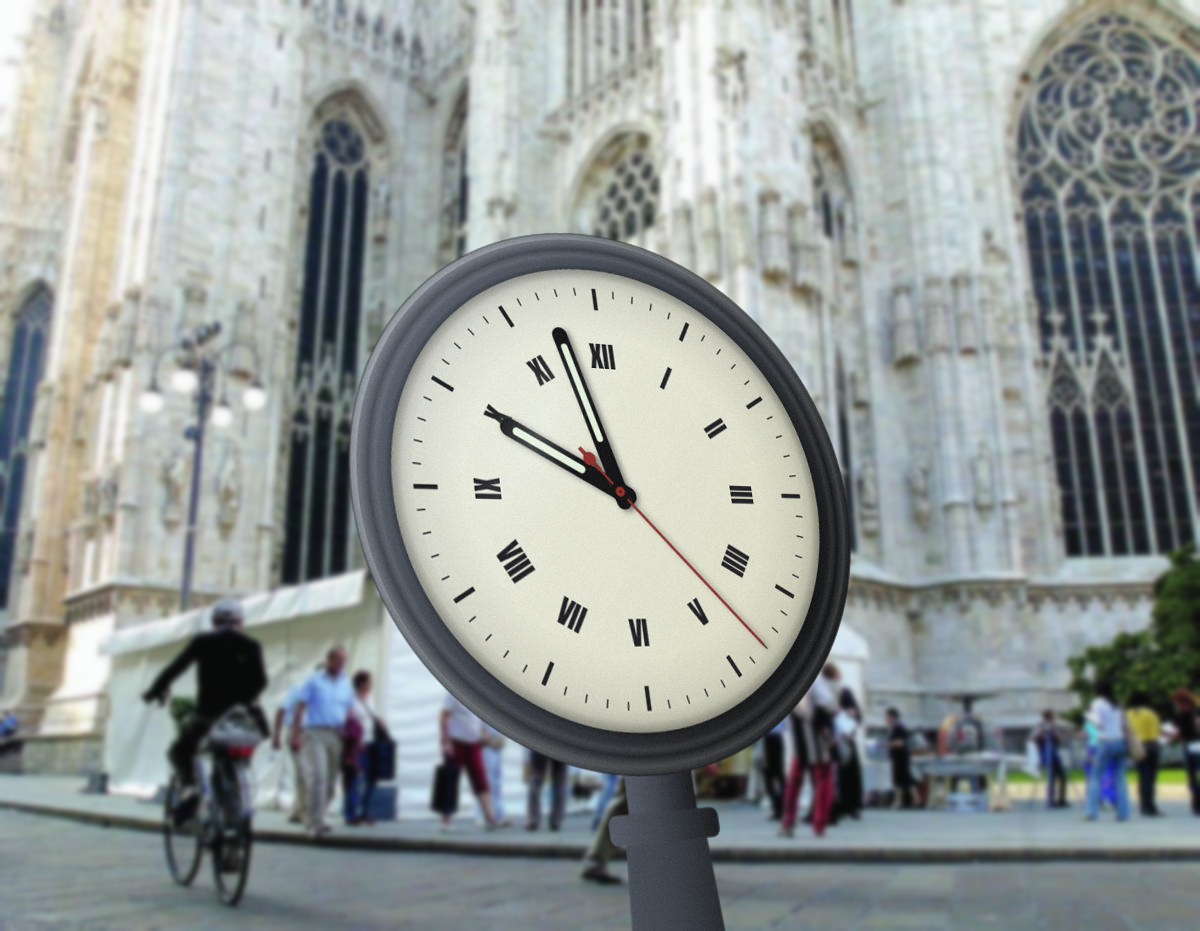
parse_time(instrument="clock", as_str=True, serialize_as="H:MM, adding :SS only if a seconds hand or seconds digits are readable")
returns 9:57:23
